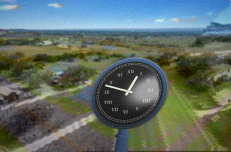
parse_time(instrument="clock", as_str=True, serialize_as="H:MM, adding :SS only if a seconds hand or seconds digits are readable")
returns 12:48
